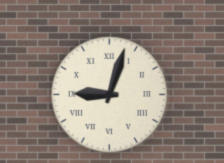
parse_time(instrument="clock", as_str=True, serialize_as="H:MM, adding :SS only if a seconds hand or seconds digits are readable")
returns 9:03
